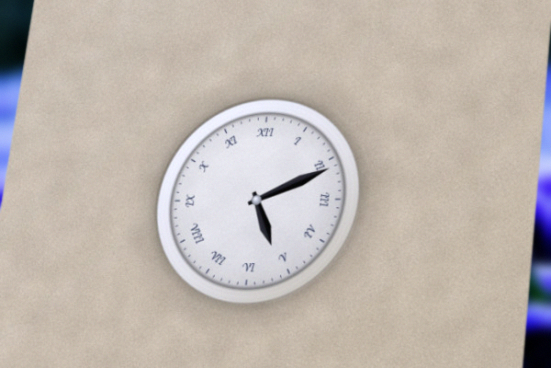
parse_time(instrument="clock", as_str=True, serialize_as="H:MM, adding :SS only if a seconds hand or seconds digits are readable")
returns 5:11
